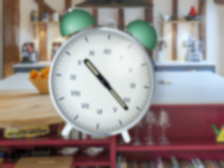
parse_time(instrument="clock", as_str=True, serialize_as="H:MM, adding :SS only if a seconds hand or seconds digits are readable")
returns 10:22
